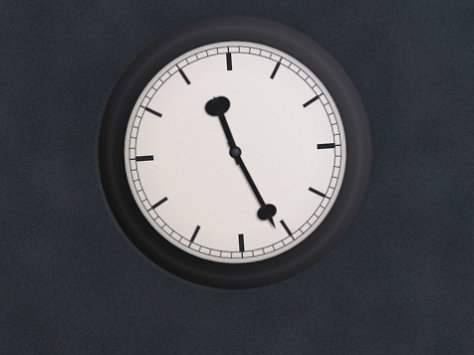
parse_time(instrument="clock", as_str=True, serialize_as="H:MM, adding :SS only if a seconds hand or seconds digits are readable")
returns 11:26
